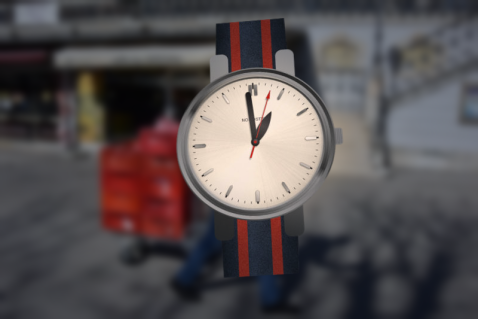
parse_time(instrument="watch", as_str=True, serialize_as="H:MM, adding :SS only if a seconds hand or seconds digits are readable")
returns 12:59:03
